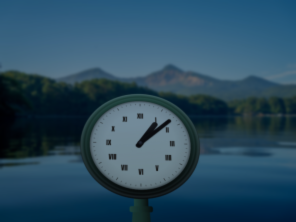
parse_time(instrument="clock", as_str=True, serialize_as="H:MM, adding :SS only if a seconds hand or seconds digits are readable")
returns 1:08
